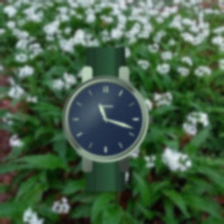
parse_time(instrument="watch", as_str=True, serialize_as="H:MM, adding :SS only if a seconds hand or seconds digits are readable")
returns 11:18
